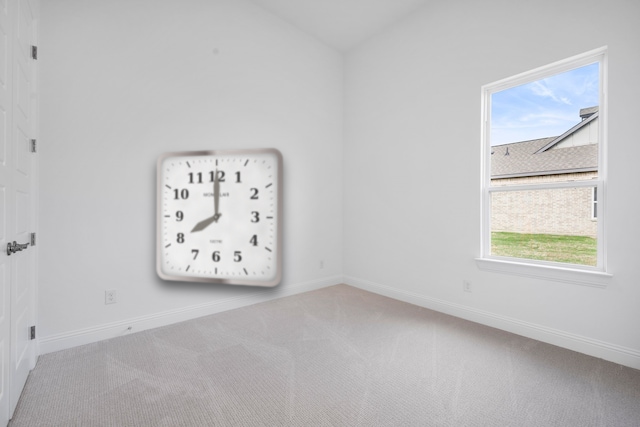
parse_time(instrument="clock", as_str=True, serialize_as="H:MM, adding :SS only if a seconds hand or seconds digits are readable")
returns 8:00
